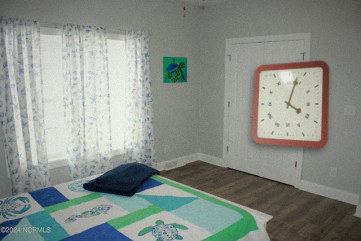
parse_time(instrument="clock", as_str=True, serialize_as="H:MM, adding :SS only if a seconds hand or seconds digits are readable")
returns 4:03
